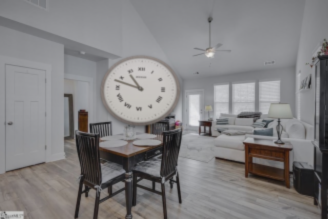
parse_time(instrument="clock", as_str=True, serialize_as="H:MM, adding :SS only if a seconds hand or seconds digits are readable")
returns 10:48
